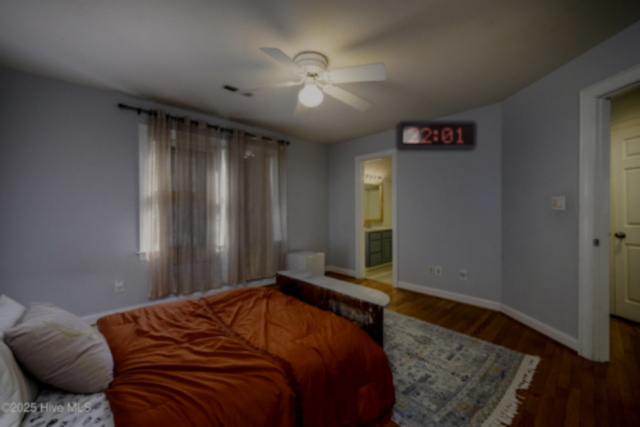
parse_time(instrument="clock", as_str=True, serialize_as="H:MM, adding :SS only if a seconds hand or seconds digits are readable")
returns 22:01
